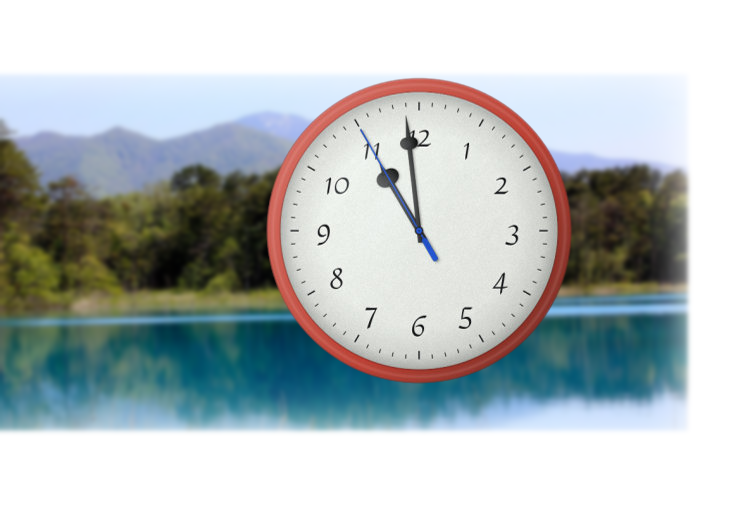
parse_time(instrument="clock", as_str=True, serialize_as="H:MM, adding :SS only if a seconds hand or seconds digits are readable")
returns 10:58:55
